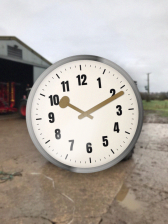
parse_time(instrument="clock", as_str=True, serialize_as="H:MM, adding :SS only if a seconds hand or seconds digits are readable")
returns 10:11
